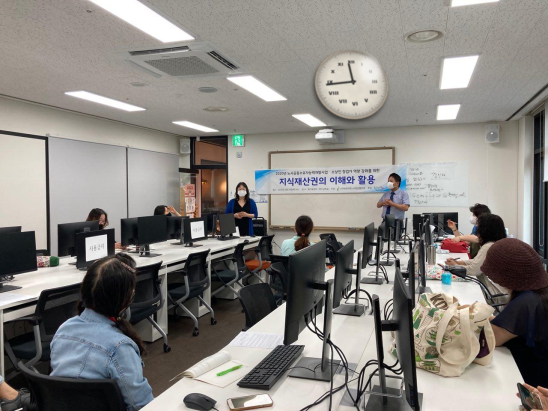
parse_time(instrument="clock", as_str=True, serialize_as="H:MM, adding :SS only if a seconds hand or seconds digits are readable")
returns 11:44
